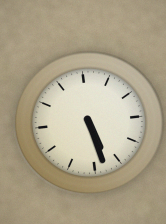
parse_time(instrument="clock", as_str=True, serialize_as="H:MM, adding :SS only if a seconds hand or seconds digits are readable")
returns 5:28
